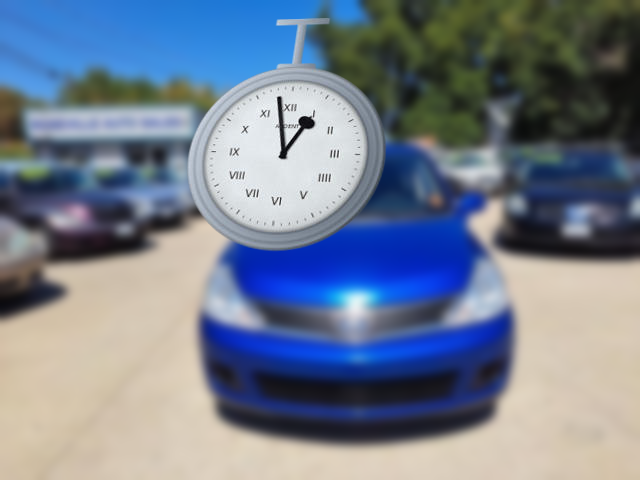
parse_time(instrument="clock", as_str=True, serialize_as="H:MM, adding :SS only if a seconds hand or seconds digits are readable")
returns 12:58
